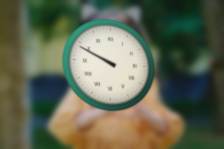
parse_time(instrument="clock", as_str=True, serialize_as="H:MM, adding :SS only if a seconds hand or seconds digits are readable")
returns 9:49
